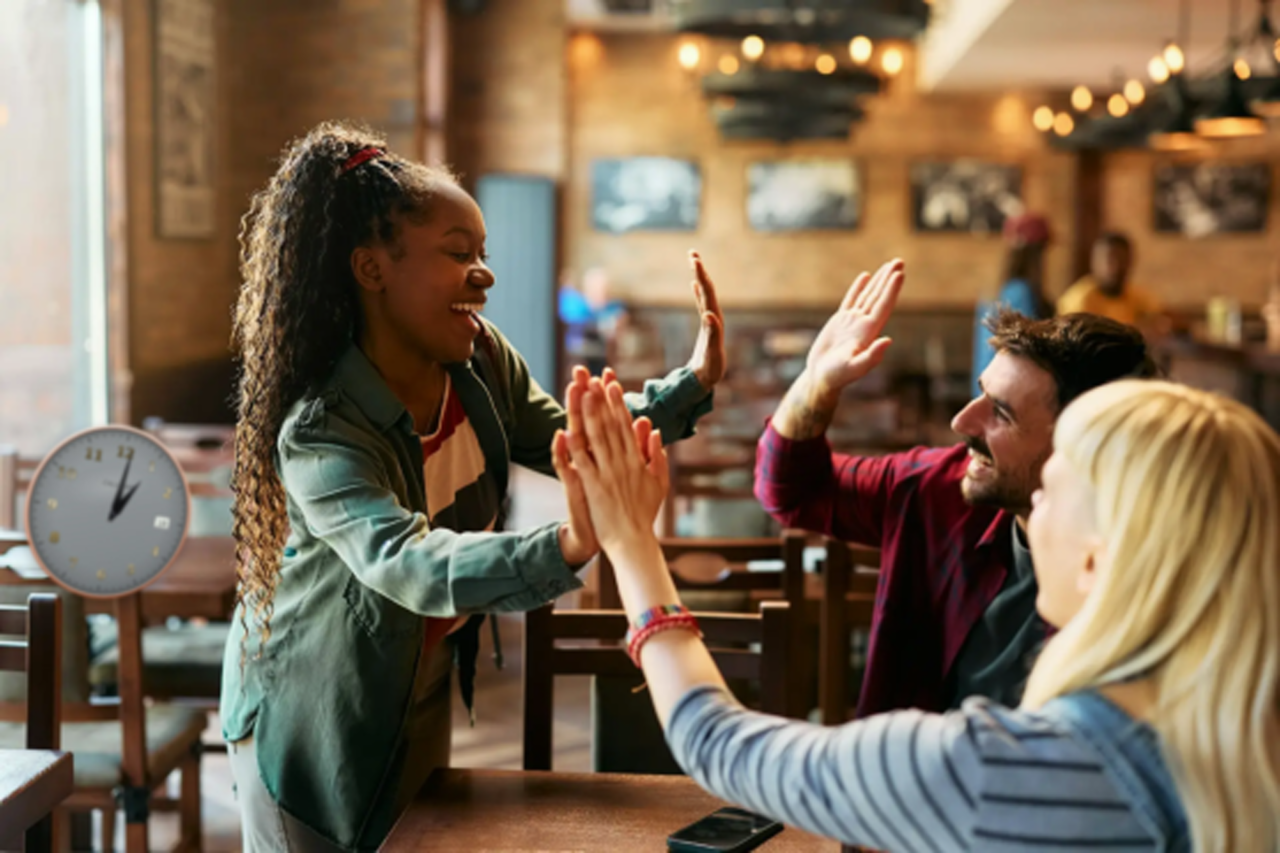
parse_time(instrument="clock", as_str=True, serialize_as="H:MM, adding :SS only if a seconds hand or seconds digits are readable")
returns 1:01
